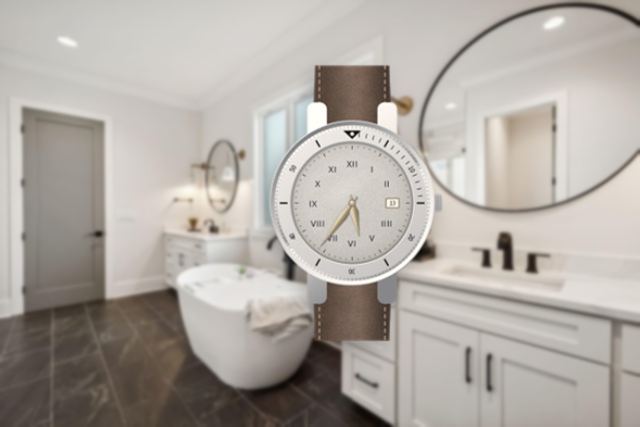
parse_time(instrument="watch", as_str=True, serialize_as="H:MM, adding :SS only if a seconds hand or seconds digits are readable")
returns 5:36
